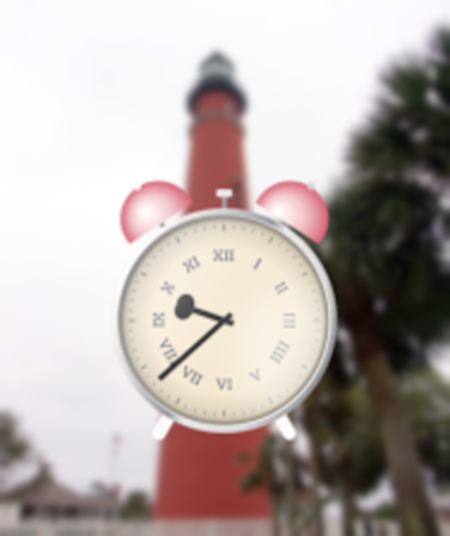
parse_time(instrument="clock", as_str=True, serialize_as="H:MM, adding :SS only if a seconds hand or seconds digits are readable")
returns 9:38
